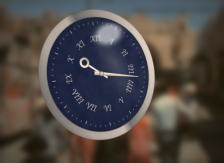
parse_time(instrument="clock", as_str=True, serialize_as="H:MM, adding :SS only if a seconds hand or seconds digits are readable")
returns 10:17
